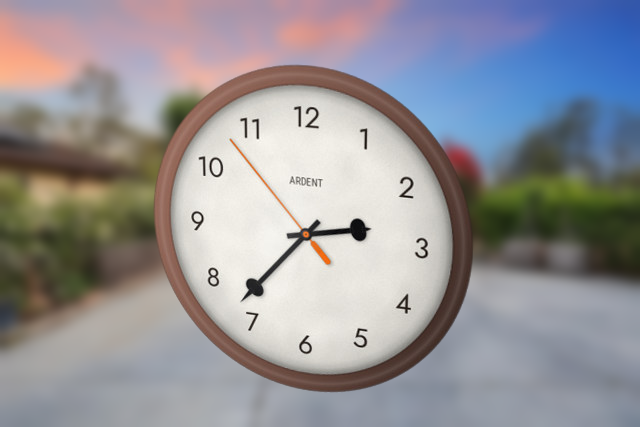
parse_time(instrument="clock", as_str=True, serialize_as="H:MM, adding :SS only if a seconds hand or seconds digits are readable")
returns 2:36:53
